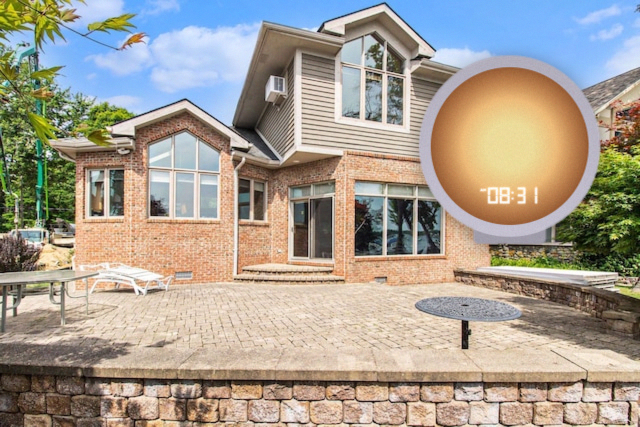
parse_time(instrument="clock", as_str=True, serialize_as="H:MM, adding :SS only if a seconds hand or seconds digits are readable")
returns 8:31
